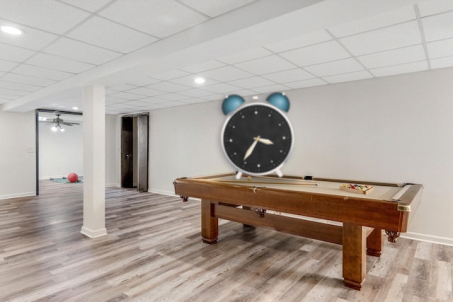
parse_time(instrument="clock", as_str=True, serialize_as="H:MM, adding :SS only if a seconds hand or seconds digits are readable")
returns 3:36
